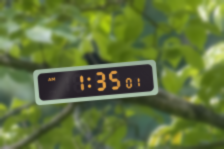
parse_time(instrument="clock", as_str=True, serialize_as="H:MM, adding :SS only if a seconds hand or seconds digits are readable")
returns 1:35:01
